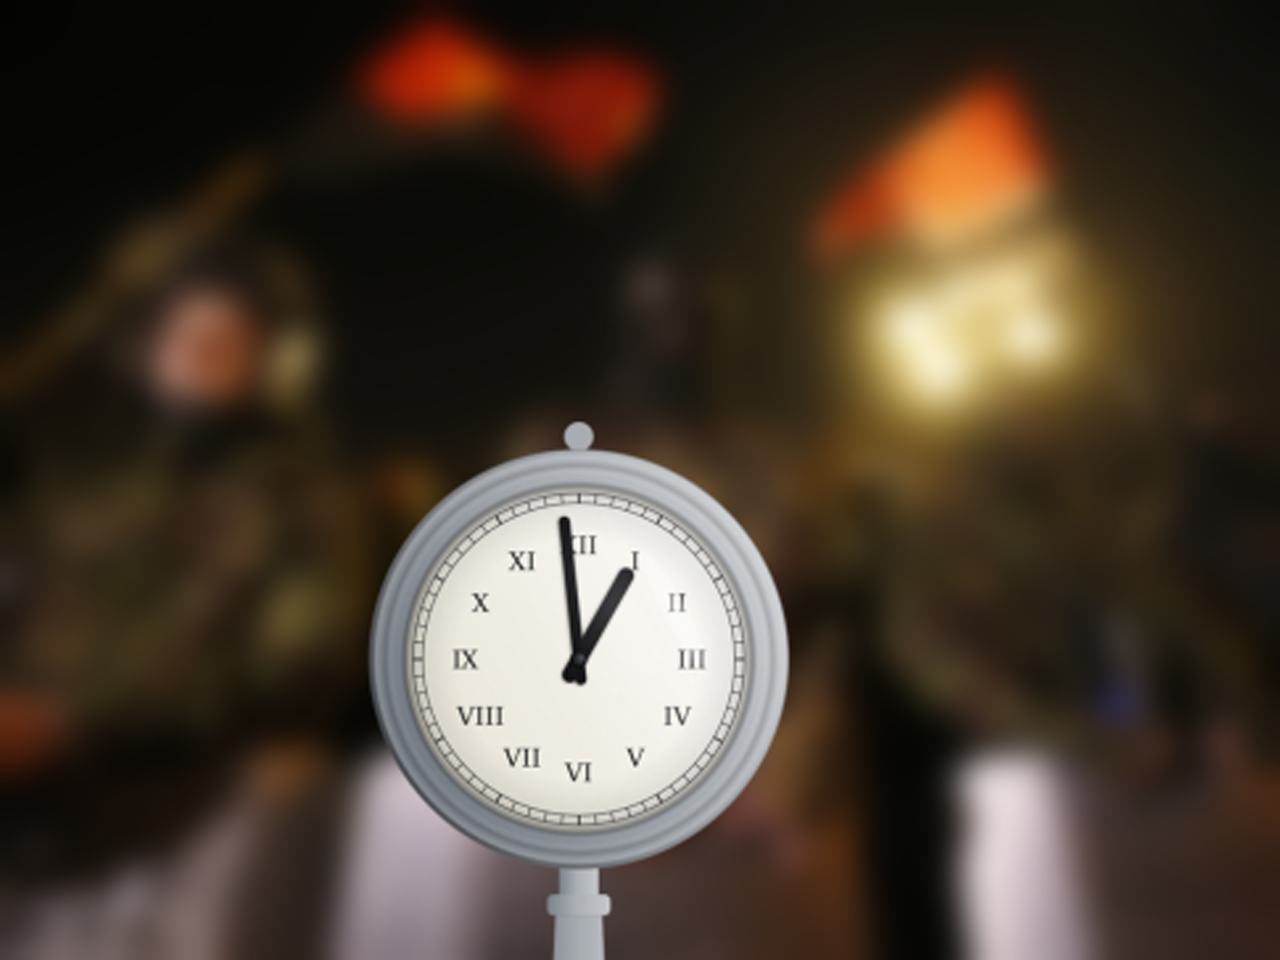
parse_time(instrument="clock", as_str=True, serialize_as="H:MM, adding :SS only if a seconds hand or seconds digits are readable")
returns 12:59
